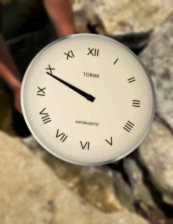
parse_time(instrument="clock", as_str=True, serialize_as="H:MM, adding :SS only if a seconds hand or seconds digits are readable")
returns 9:49
